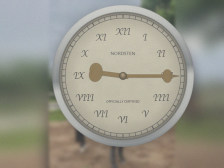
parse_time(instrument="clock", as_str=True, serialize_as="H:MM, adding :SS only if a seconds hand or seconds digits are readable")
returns 9:15
